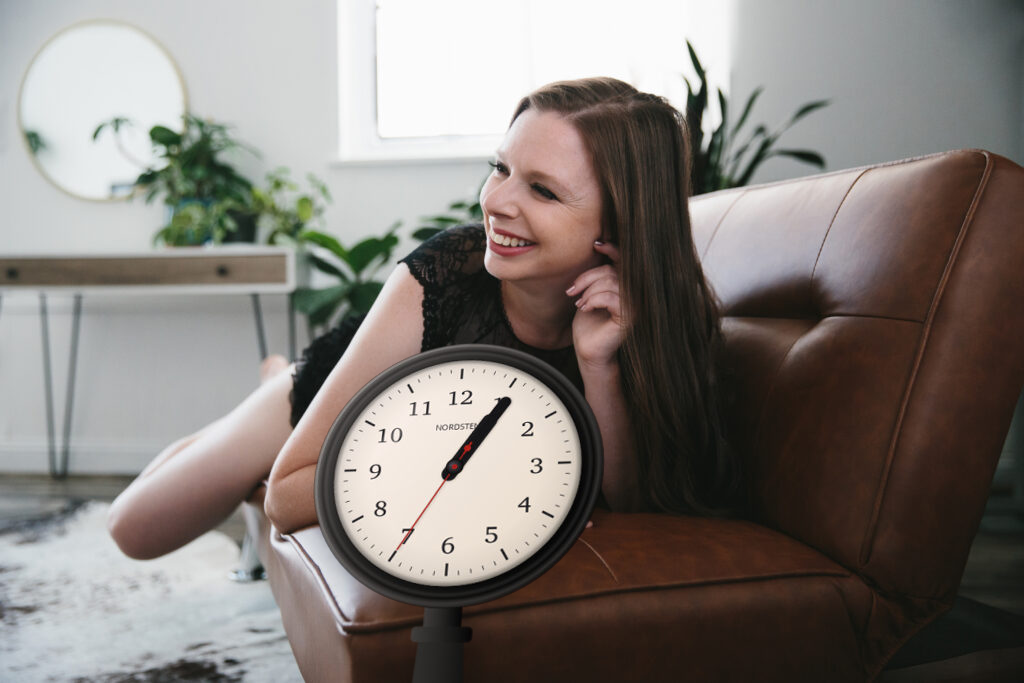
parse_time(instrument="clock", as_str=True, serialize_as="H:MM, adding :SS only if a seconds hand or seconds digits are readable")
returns 1:05:35
